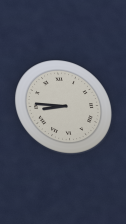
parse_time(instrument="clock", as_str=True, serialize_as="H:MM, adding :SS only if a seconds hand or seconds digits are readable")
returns 8:46
